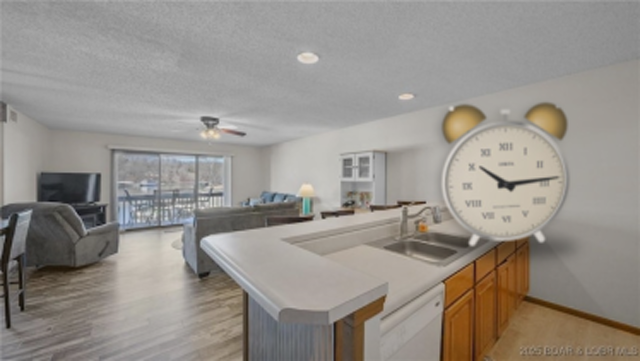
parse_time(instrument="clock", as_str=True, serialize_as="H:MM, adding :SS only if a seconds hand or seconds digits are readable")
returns 10:14
